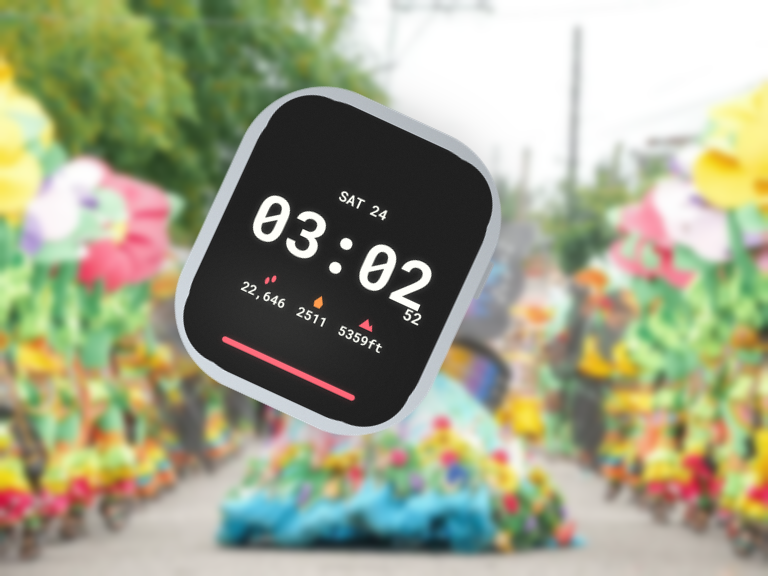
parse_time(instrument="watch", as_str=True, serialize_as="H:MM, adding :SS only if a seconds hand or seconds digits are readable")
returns 3:02:52
